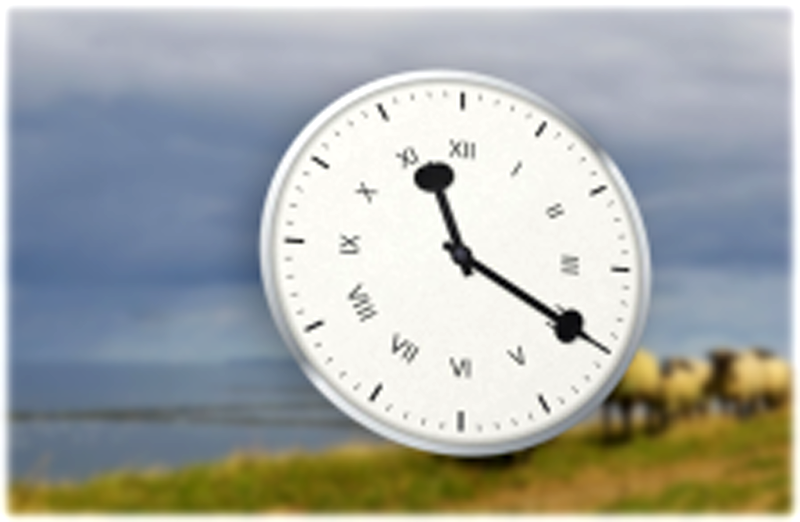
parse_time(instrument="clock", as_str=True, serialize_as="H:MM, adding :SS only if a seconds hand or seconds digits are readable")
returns 11:20
